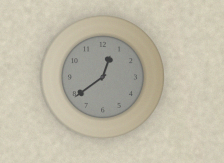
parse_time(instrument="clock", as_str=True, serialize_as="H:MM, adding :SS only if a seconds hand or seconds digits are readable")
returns 12:39
